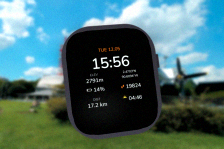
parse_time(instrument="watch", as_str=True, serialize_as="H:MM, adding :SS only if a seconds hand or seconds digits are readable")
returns 15:56
